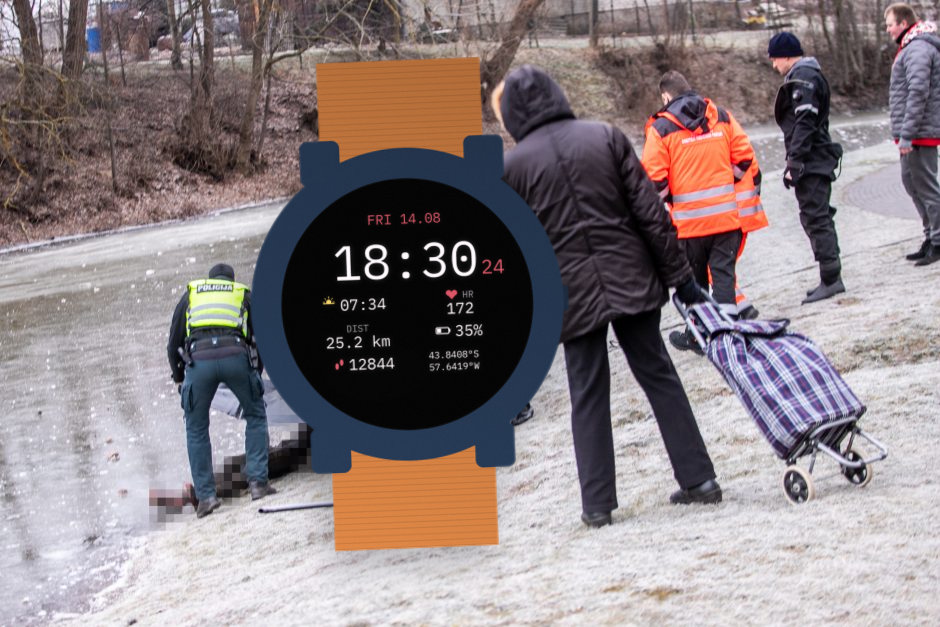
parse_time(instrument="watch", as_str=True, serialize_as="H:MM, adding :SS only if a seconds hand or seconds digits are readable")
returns 18:30:24
